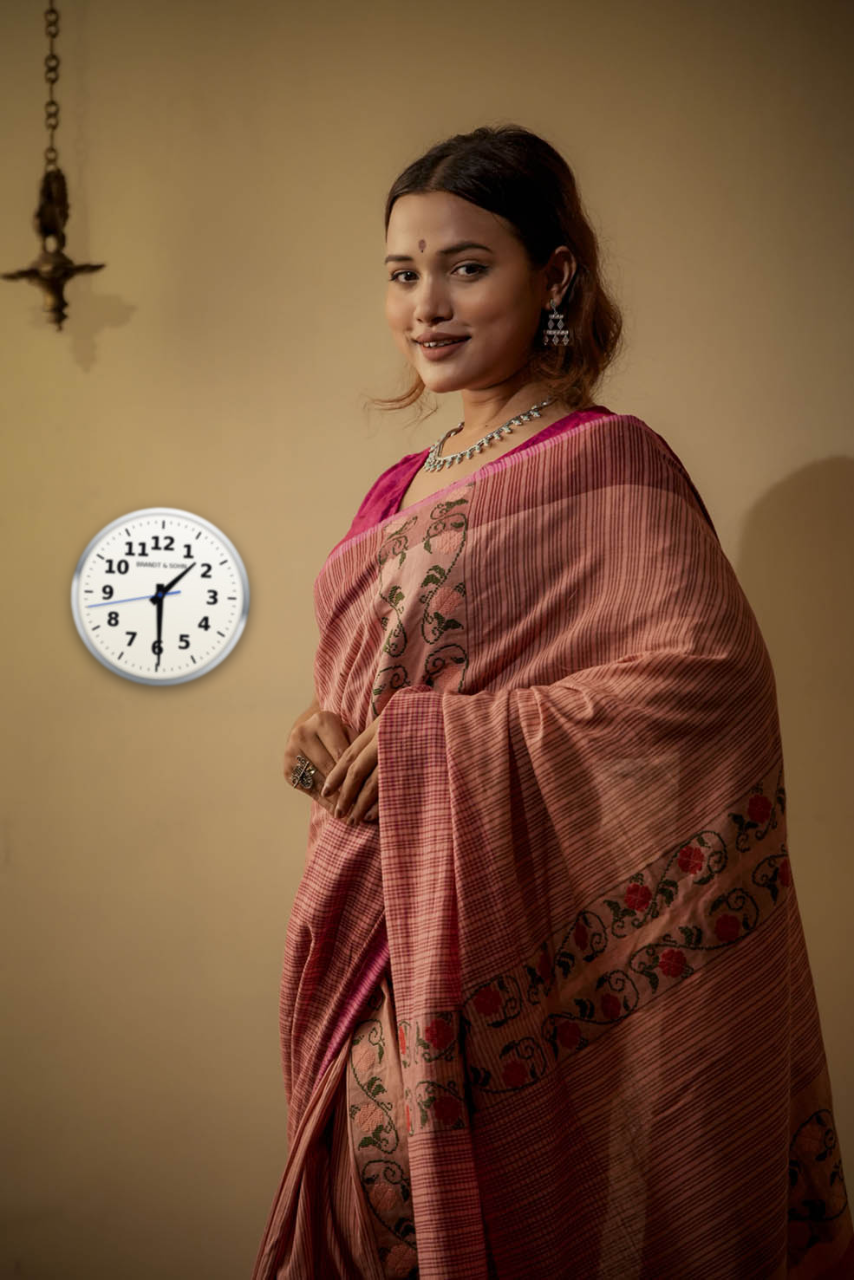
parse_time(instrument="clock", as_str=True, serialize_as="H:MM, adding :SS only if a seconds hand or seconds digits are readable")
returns 1:29:43
